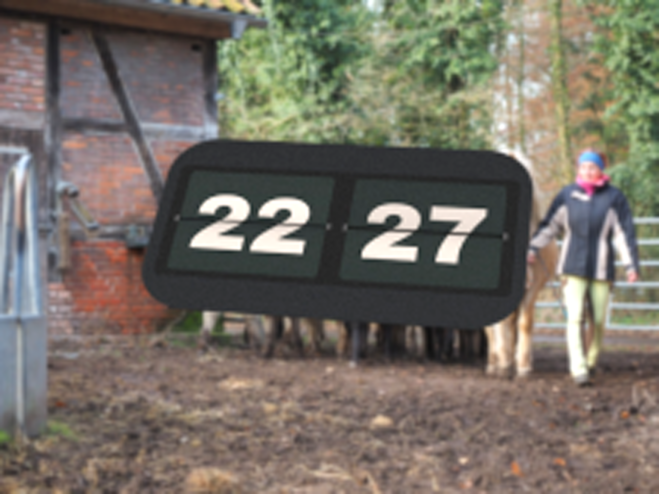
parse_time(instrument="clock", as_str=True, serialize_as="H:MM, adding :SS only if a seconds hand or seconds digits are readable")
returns 22:27
